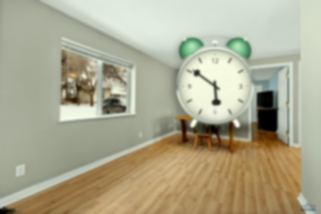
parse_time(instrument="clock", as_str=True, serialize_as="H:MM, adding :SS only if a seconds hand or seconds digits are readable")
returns 5:51
